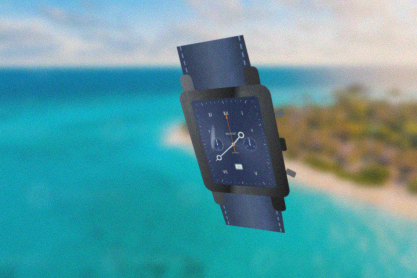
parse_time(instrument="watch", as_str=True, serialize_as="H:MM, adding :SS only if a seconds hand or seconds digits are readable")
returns 1:39
